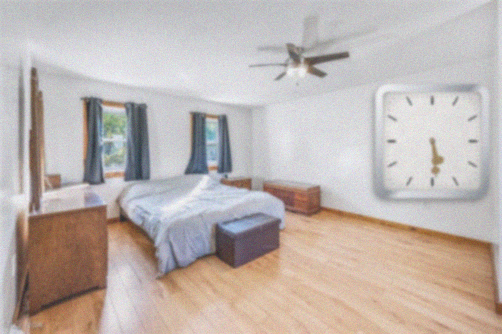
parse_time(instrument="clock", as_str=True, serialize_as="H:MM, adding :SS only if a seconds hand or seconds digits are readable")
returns 5:29
